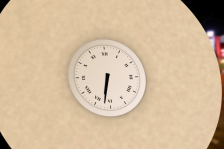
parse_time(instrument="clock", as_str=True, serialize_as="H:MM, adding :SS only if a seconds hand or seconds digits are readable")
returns 6:32
